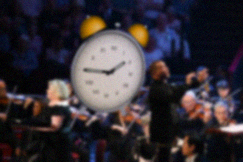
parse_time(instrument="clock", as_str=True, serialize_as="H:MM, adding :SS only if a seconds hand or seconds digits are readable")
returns 1:45
